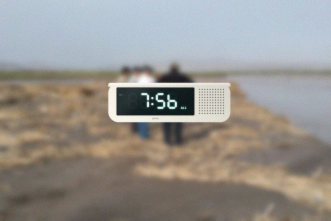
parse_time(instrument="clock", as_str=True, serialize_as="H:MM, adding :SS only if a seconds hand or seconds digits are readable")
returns 7:56
